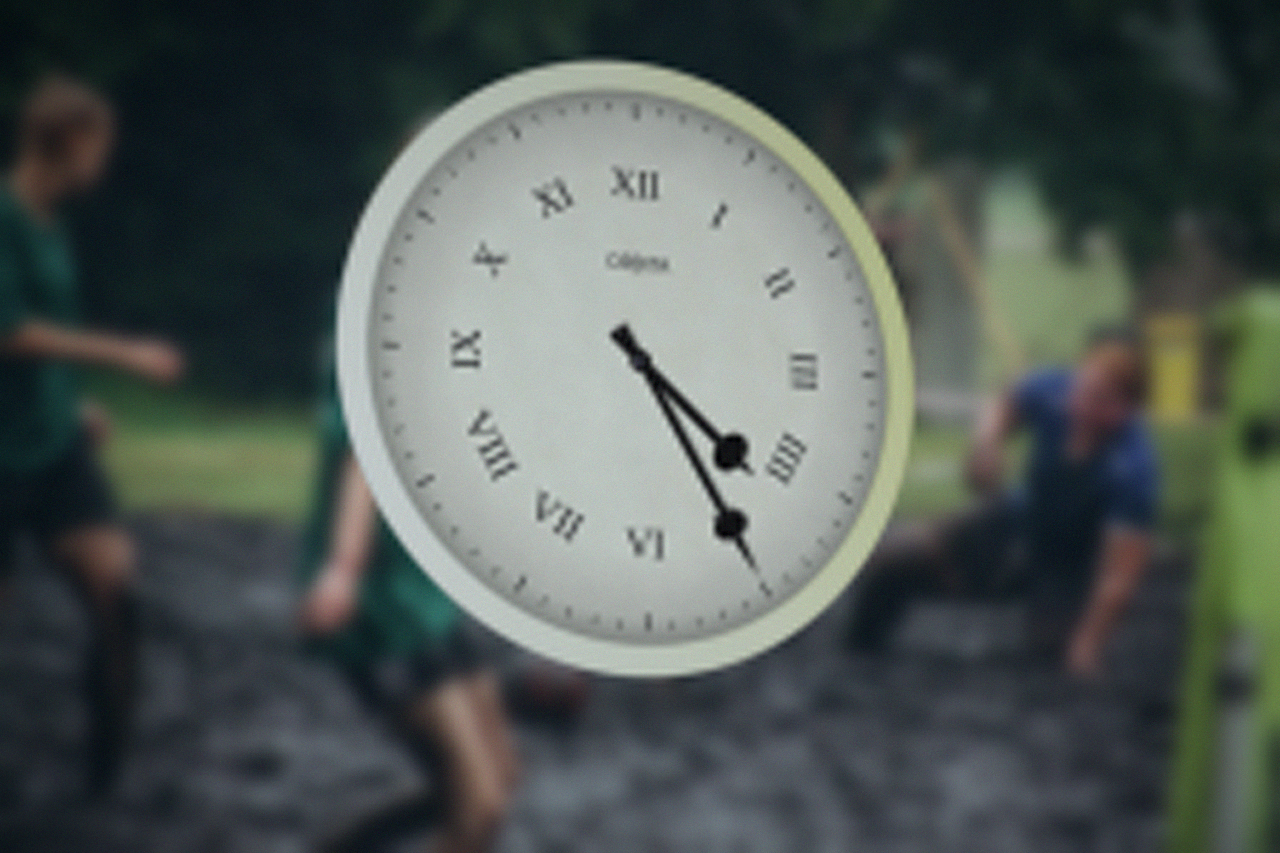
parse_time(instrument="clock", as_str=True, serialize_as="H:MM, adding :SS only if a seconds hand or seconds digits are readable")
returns 4:25
